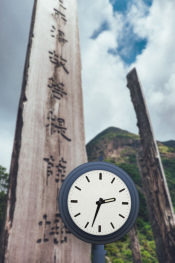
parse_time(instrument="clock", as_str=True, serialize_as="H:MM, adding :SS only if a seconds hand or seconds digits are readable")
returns 2:33
